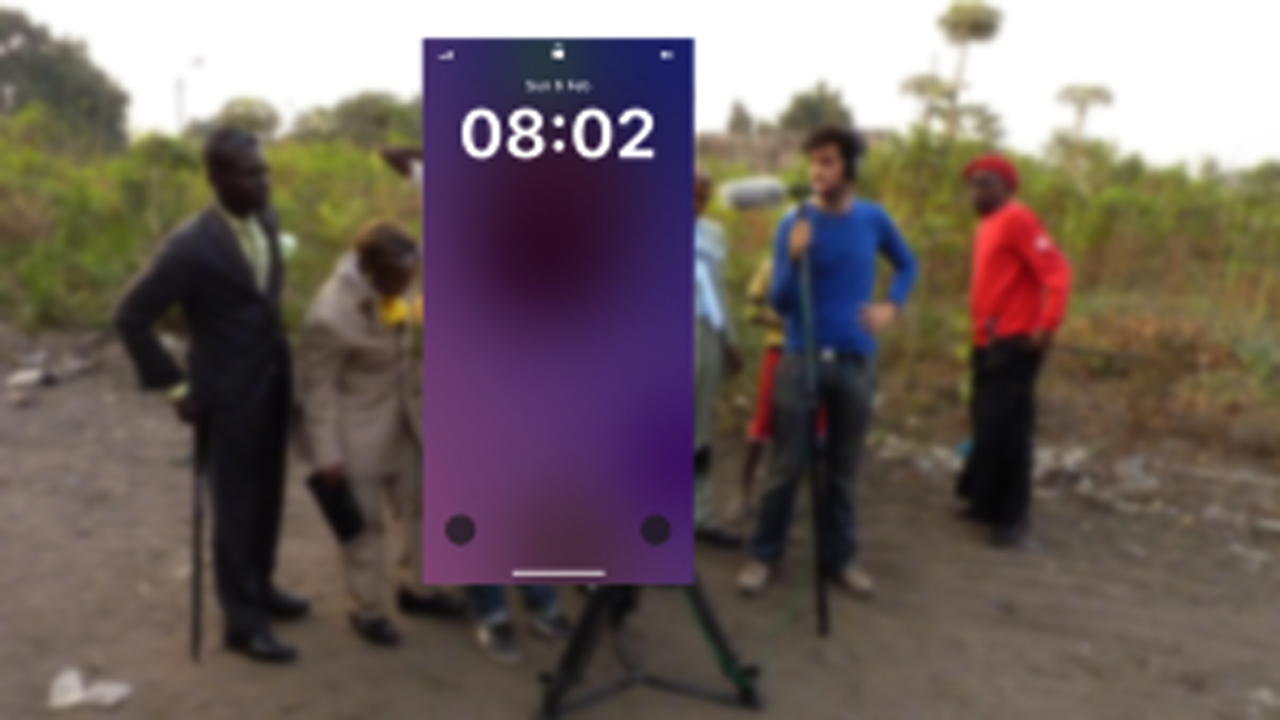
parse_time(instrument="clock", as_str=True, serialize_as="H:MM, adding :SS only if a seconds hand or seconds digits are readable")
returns 8:02
